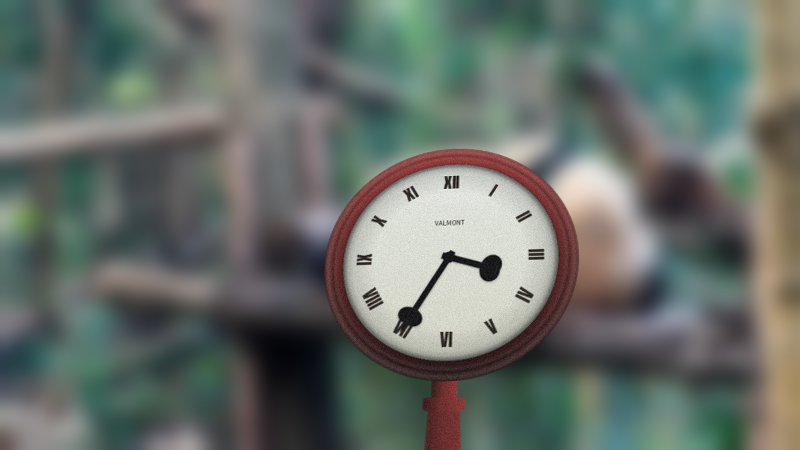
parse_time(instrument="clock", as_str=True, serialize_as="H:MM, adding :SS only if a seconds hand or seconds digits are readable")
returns 3:35
